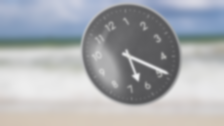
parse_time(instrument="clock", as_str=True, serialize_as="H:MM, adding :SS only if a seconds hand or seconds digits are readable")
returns 6:24
